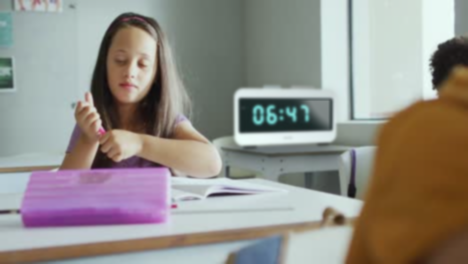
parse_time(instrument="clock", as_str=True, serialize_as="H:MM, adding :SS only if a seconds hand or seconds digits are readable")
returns 6:47
